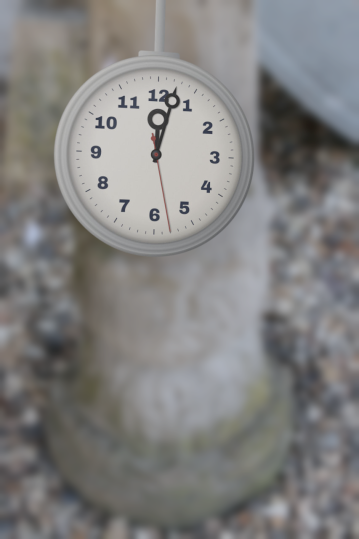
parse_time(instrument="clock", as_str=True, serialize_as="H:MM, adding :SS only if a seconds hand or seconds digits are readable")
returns 12:02:28
